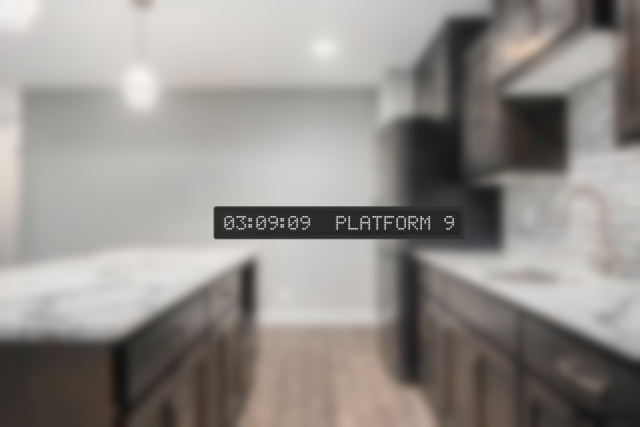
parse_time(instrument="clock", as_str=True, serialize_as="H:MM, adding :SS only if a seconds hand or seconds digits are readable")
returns 3:09:09
